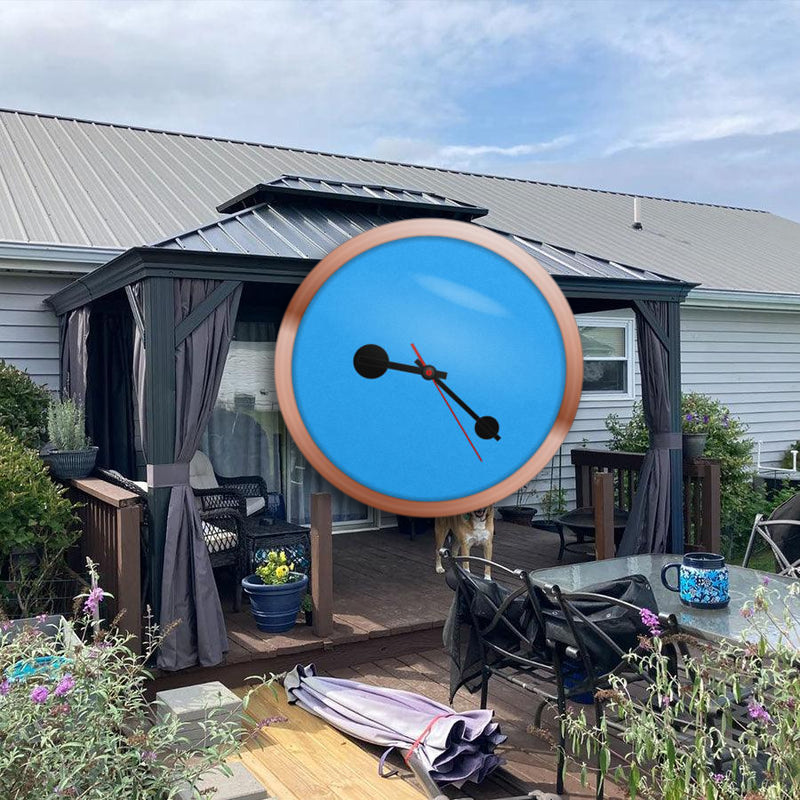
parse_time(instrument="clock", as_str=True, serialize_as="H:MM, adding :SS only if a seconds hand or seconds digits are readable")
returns 9:22:25
